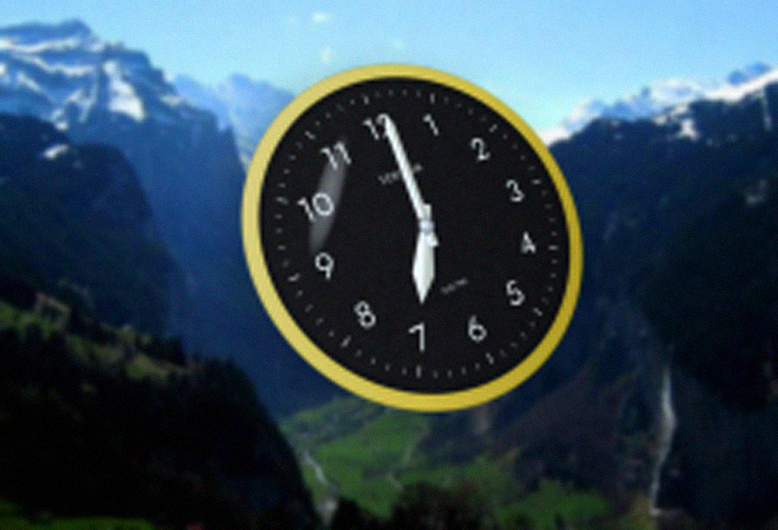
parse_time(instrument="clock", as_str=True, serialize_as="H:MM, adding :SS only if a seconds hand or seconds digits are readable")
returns 7:01
